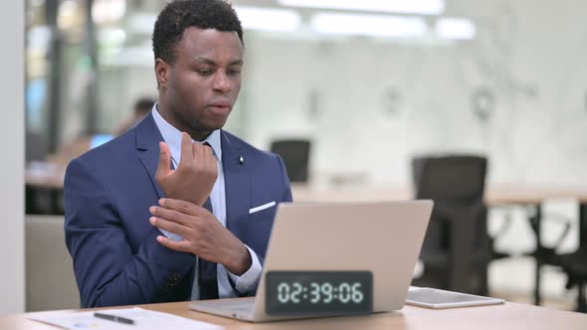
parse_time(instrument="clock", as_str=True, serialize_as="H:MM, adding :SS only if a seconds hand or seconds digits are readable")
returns 2:39:06
